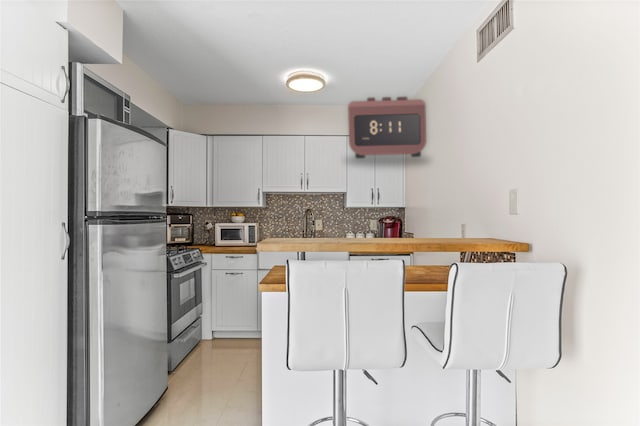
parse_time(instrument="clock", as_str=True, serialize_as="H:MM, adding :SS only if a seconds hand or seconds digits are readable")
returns 8:11
